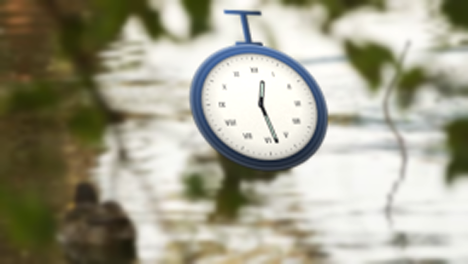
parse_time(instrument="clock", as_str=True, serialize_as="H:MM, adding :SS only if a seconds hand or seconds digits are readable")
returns 12:28
